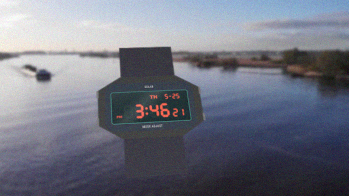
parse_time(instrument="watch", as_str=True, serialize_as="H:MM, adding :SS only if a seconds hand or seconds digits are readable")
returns 3:46:21
